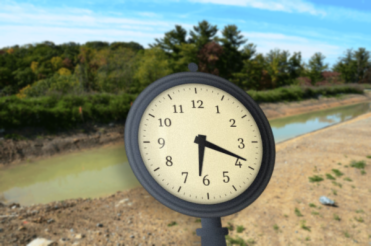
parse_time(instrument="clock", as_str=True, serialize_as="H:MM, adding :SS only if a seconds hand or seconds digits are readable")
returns 6:19
